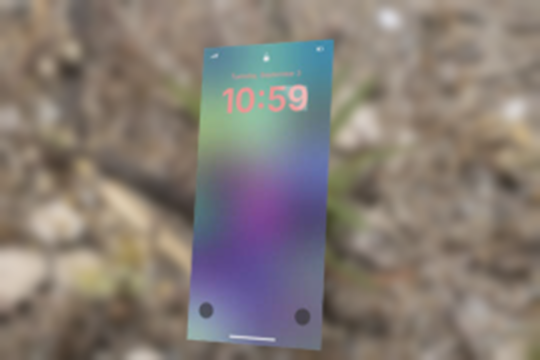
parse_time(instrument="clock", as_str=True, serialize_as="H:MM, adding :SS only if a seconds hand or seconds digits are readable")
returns 10:59
